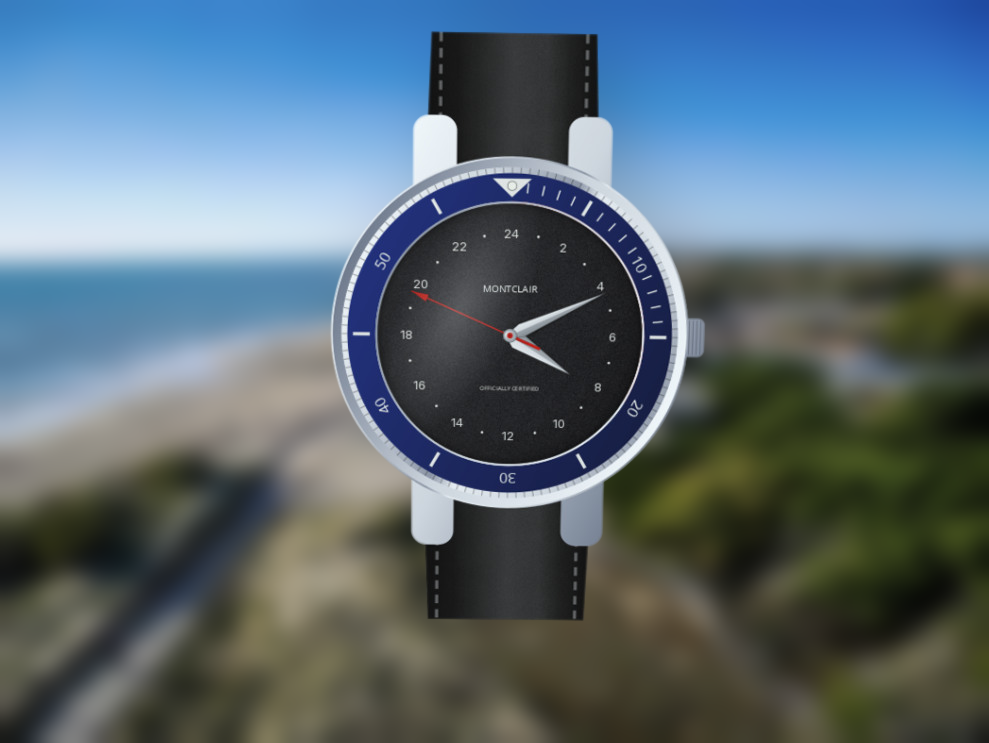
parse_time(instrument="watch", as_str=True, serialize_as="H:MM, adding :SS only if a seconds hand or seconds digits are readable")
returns 8:10:49
